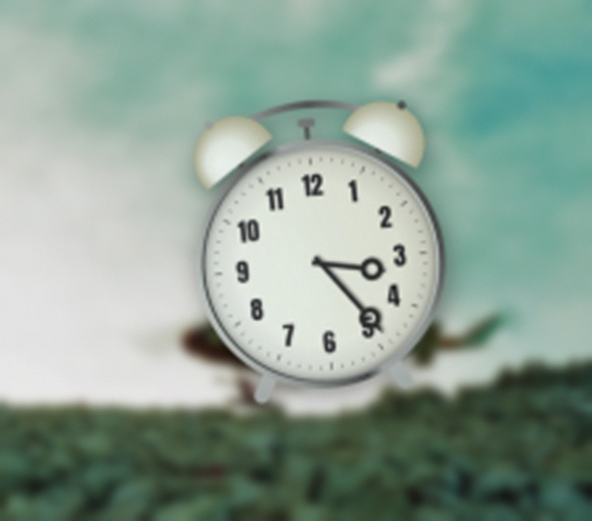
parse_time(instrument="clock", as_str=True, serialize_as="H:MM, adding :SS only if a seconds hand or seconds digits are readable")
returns 3:24
